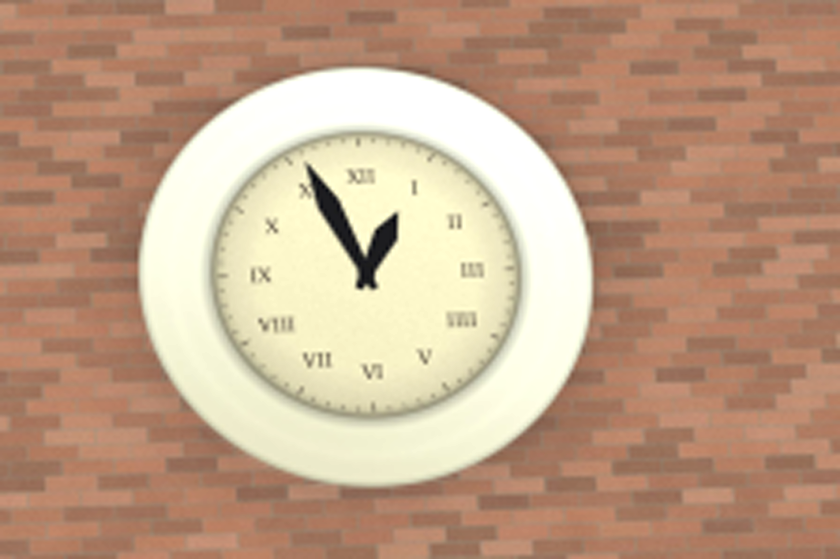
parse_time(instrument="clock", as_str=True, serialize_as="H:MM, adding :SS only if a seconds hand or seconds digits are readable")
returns 12:56
